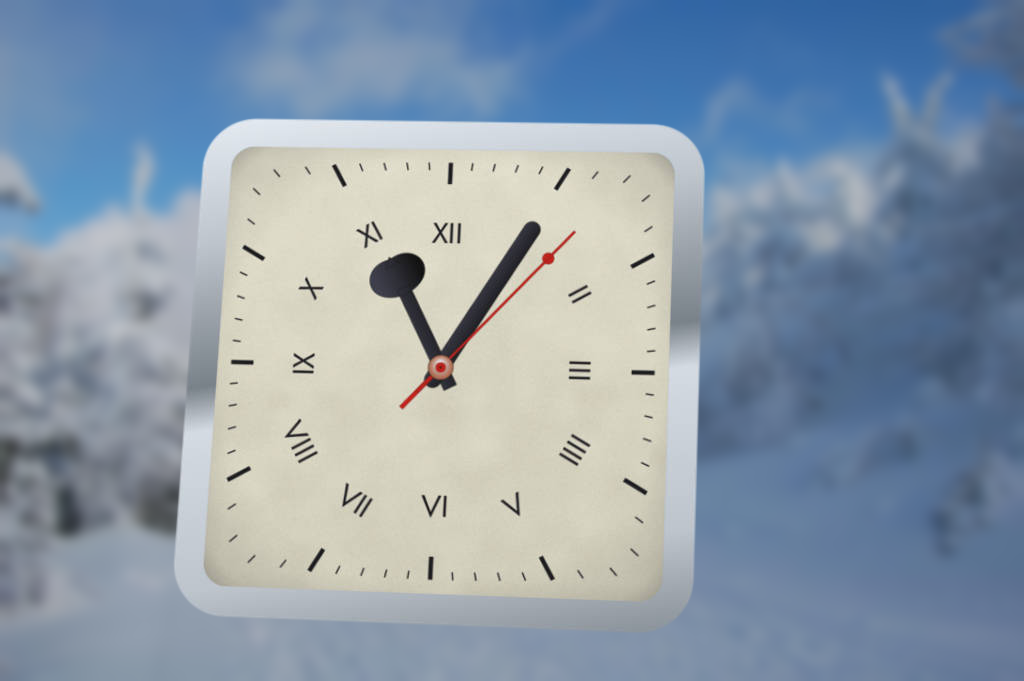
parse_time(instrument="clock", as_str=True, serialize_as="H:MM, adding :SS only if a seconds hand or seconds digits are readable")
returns 11:05:07
